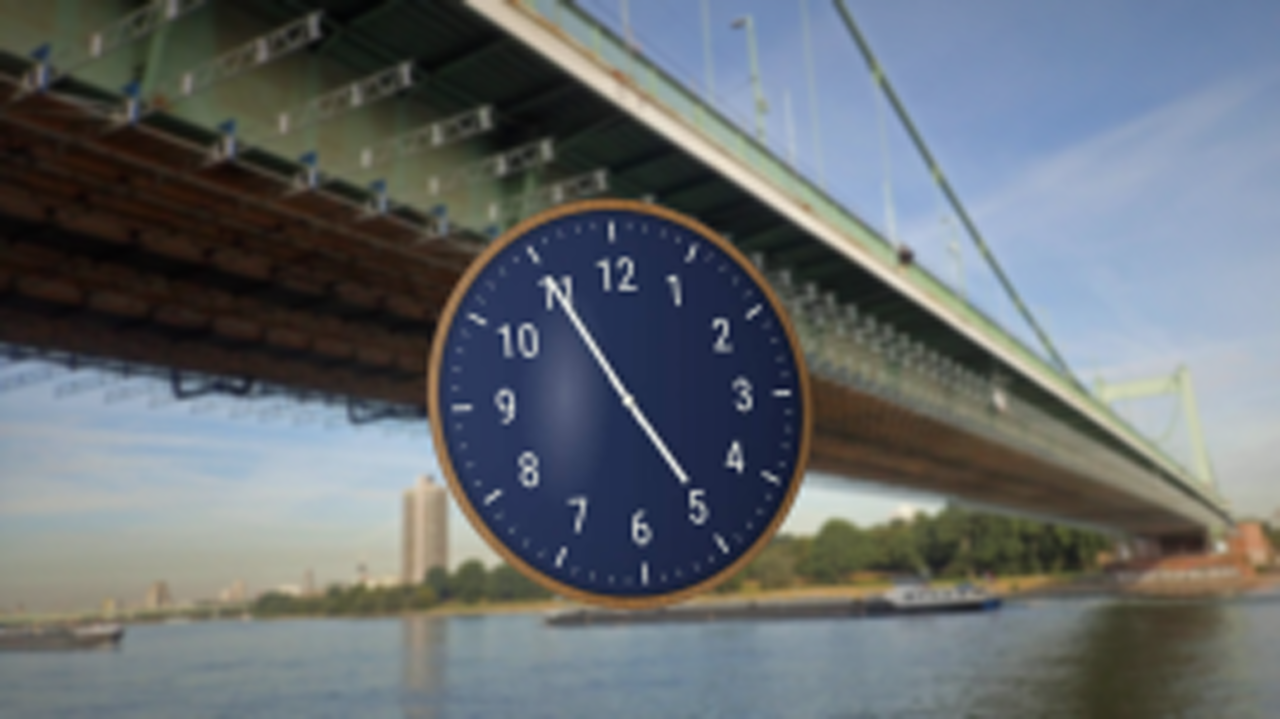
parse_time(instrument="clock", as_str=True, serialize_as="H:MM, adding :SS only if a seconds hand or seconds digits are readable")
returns 4:55
